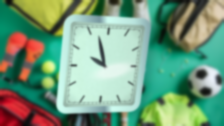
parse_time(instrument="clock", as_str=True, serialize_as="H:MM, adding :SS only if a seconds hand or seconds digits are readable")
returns 9:57
